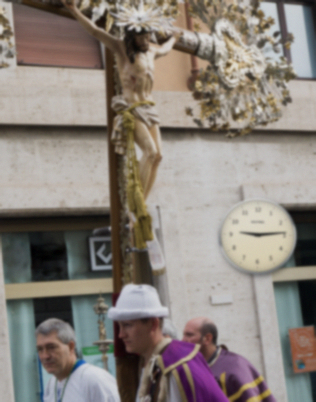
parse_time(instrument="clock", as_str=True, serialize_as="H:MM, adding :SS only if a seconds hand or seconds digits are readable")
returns 9:14
